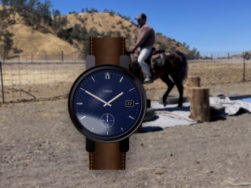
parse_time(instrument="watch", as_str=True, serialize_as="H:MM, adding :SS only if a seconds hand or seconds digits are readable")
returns 1:50
